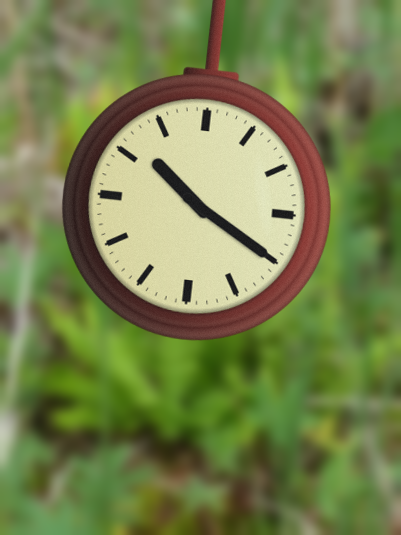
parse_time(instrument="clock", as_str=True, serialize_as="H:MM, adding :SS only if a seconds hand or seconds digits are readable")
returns 10:20
